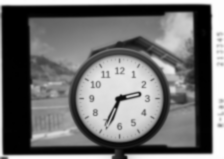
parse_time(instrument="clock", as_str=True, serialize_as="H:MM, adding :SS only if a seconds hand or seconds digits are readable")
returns 2:34
